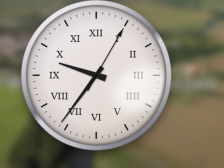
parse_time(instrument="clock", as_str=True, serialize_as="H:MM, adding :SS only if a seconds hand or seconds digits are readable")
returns 9:36:05
